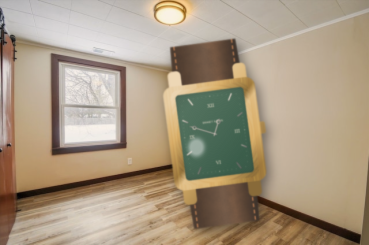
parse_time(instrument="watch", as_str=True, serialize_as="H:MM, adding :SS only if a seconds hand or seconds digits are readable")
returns 12:49
